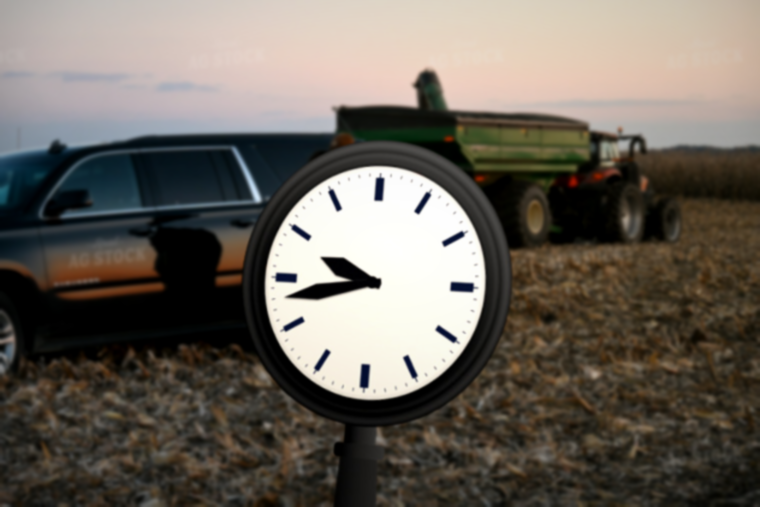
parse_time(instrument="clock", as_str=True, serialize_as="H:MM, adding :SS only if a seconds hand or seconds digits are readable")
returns 9:43
